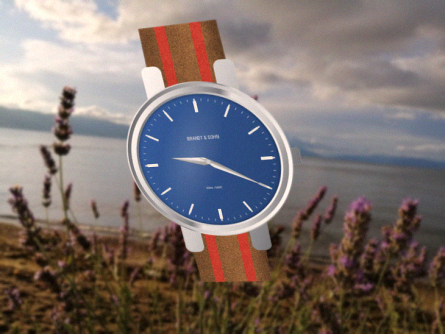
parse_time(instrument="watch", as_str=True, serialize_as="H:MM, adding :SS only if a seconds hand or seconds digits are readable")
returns 9:20
